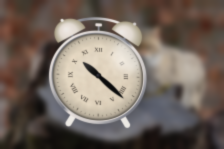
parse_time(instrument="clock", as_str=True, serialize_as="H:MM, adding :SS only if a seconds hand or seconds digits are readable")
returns 10:22
